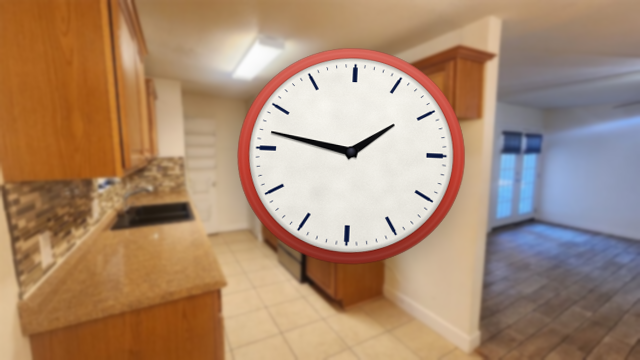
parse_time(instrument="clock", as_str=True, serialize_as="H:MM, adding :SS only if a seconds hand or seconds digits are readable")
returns 1:47
